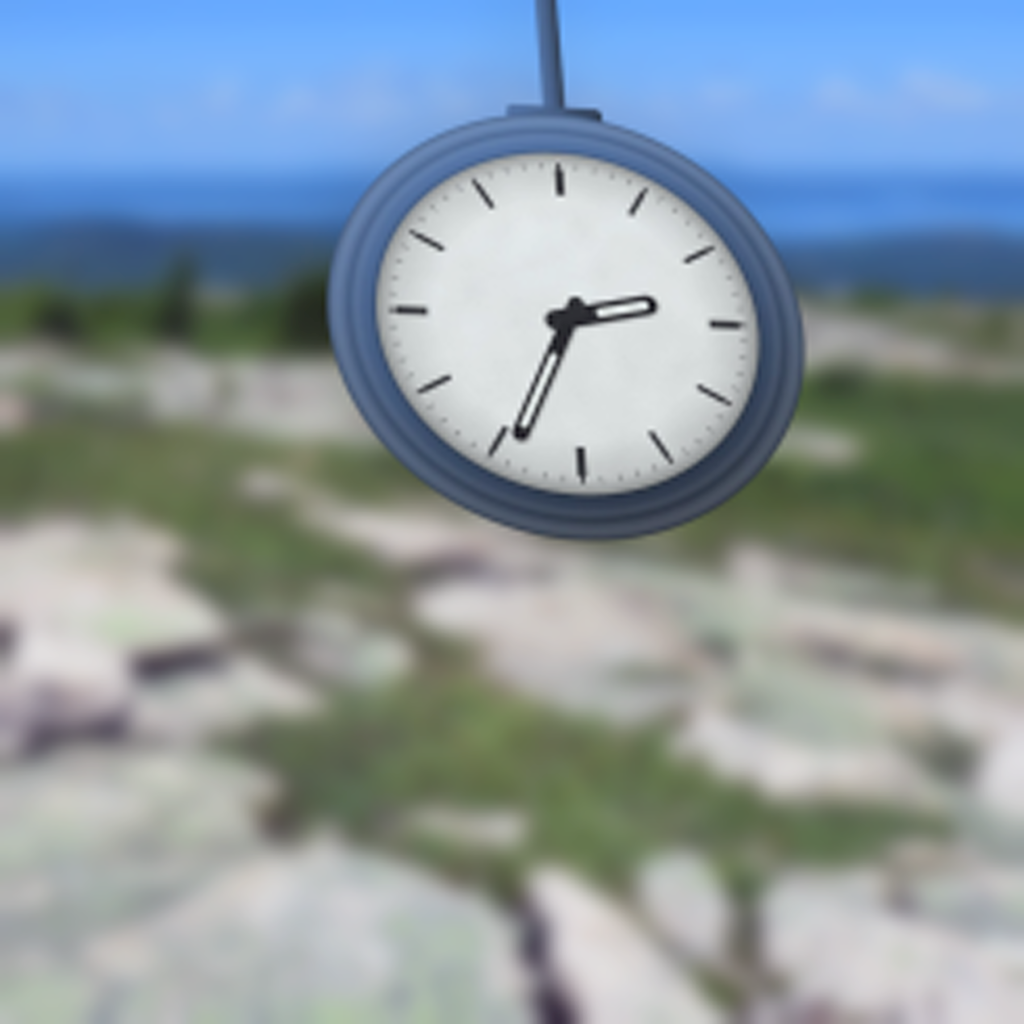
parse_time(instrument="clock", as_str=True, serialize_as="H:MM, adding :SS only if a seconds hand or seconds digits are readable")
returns 2:34
